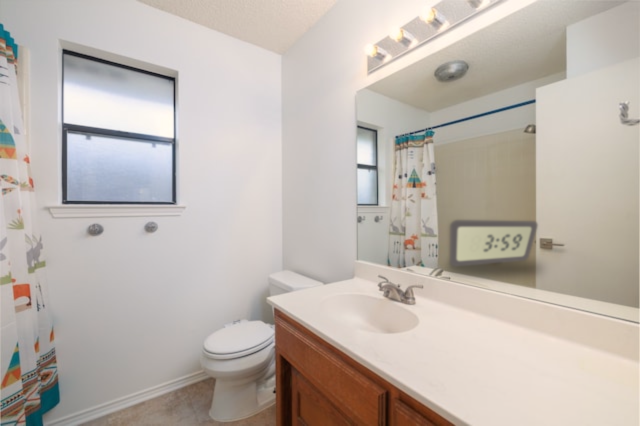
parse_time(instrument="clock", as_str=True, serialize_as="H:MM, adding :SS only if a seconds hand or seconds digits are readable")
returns 3:59
